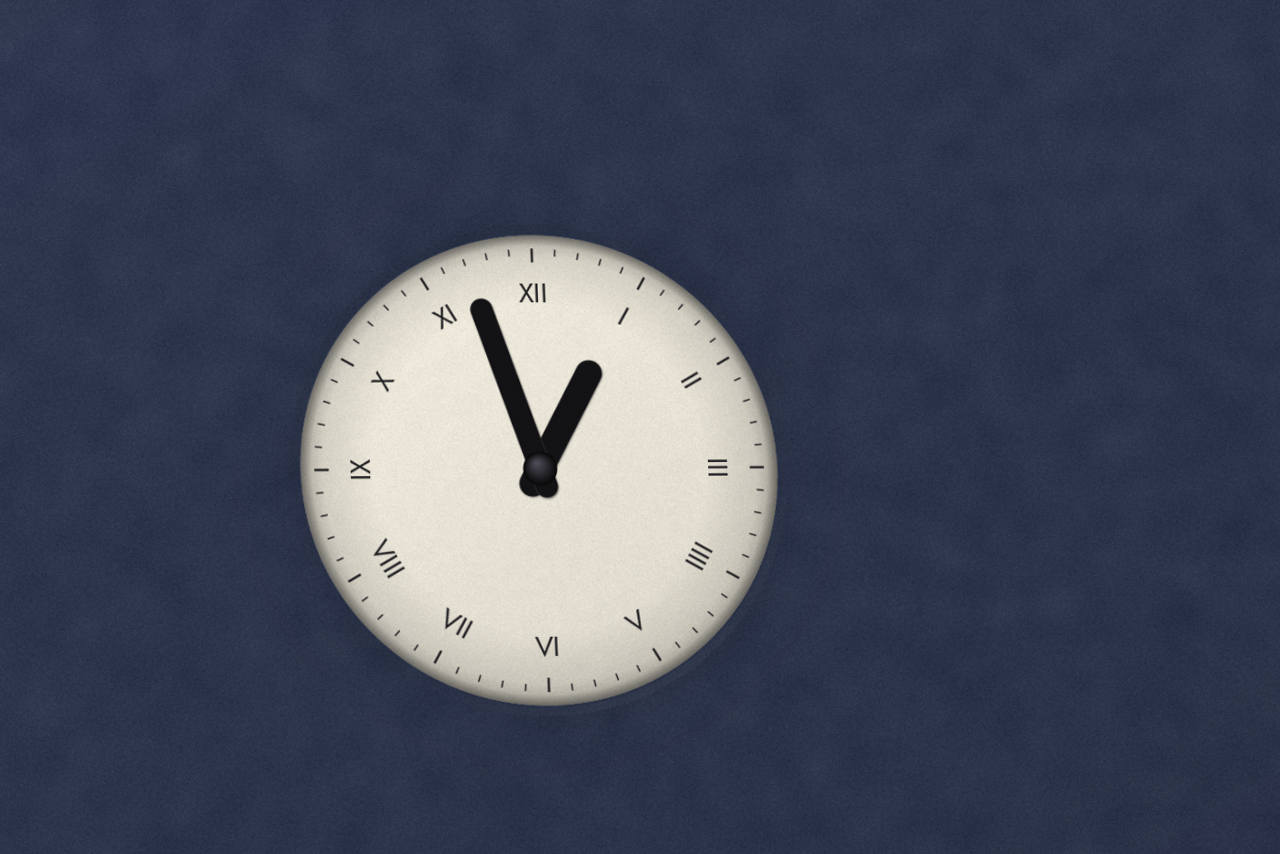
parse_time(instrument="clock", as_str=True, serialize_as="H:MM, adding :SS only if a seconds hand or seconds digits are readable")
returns 12:57
